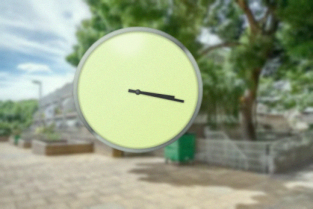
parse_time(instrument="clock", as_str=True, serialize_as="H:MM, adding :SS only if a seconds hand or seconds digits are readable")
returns 3:17
